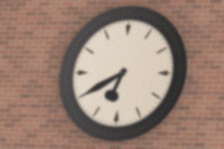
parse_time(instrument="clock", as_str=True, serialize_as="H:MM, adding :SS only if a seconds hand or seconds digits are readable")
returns 6:40
